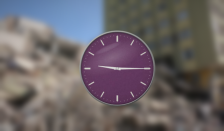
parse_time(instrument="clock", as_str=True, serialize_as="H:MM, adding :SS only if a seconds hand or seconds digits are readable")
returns 9:15
